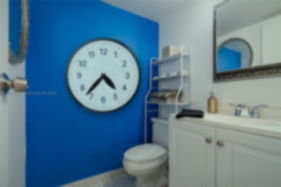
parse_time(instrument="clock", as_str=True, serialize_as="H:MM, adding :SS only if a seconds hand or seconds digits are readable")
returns 4:37
